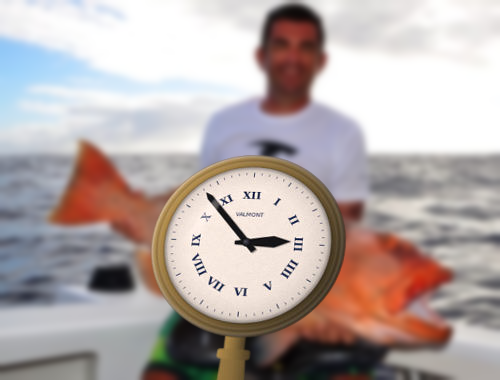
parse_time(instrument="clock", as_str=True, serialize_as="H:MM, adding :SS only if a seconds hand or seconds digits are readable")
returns 2:53
